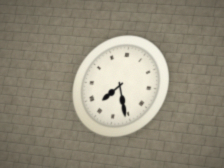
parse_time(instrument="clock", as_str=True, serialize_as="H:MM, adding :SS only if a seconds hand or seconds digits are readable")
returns 7:26
